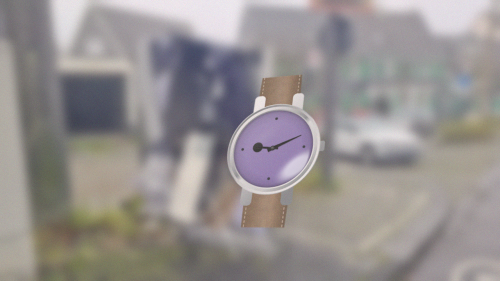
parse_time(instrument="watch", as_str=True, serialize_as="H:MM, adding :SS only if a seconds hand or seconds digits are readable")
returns 9:11
